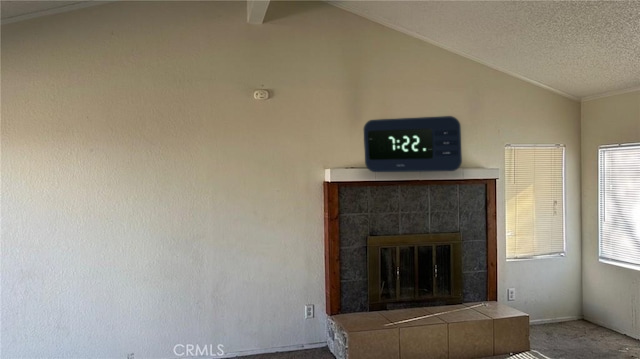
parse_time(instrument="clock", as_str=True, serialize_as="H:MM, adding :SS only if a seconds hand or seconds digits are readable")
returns 7:22
